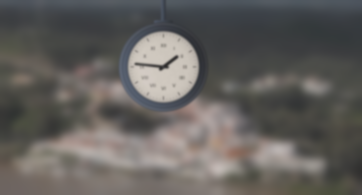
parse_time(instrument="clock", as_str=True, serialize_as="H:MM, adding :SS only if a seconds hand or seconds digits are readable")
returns 1:46
